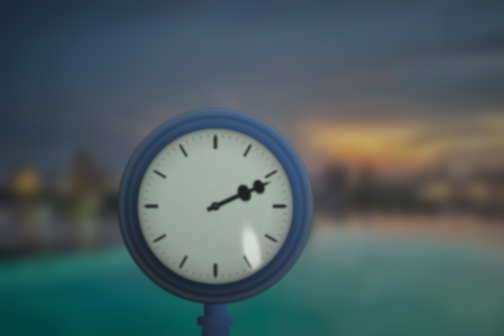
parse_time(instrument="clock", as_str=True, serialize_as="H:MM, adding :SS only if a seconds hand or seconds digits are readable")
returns 2:11
